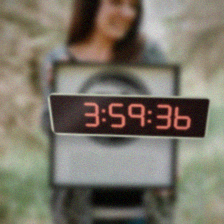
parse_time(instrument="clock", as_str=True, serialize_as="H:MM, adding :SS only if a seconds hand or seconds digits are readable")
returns 3:59:36
